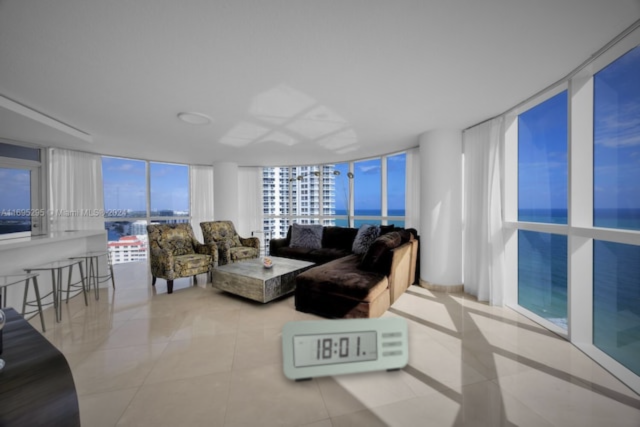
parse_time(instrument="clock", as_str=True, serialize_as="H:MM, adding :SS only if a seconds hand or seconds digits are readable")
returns 18:01
